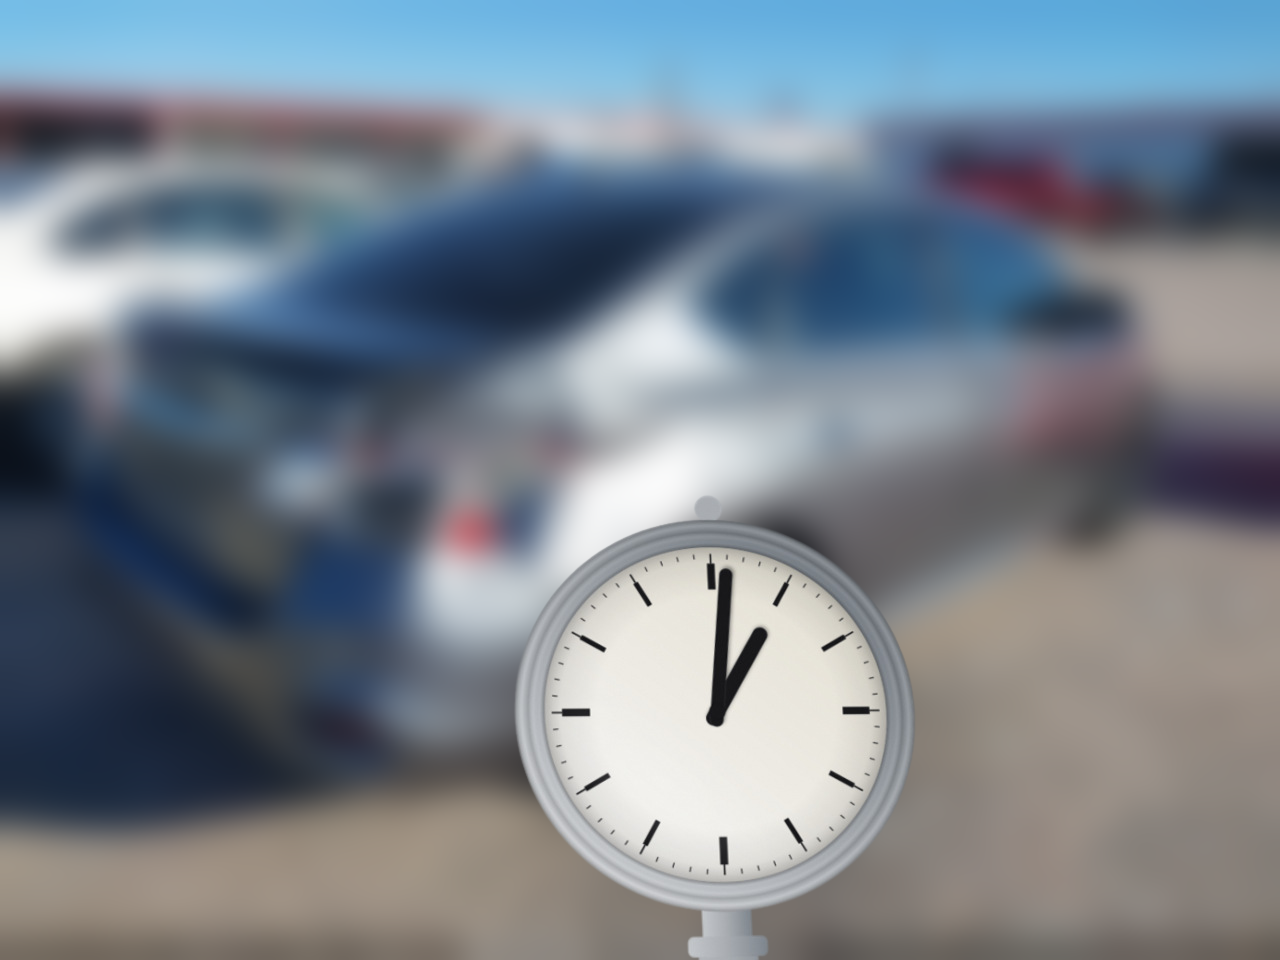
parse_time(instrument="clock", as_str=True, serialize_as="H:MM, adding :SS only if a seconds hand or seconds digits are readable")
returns 1:01
